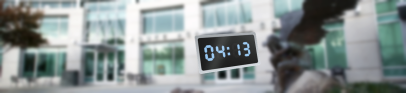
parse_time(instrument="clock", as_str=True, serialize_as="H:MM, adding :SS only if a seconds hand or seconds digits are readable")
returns 4:13
